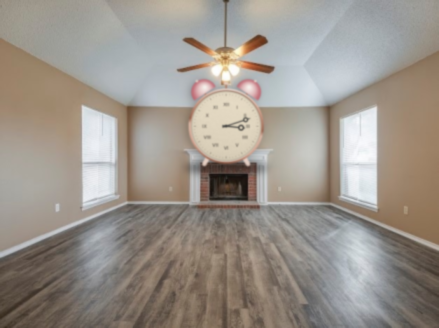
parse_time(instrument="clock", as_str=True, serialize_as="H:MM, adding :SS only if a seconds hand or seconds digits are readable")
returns 3:12
